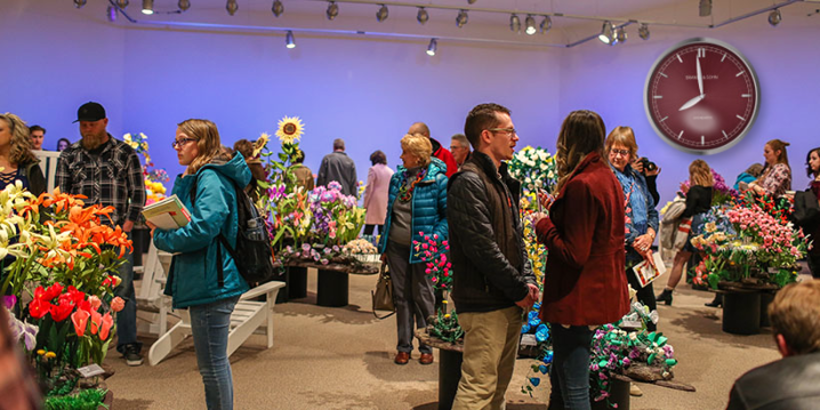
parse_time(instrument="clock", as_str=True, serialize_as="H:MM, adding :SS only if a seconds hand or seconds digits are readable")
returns 7:59
